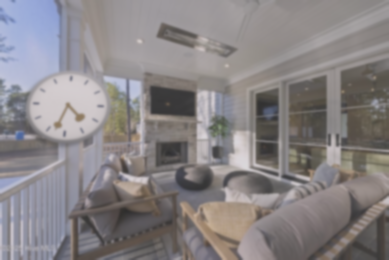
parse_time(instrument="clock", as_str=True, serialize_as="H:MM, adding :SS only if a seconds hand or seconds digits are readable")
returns 4:33
